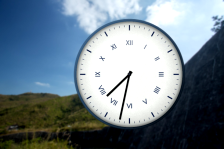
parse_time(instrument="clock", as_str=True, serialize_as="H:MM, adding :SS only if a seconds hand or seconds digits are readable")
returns 7:32
